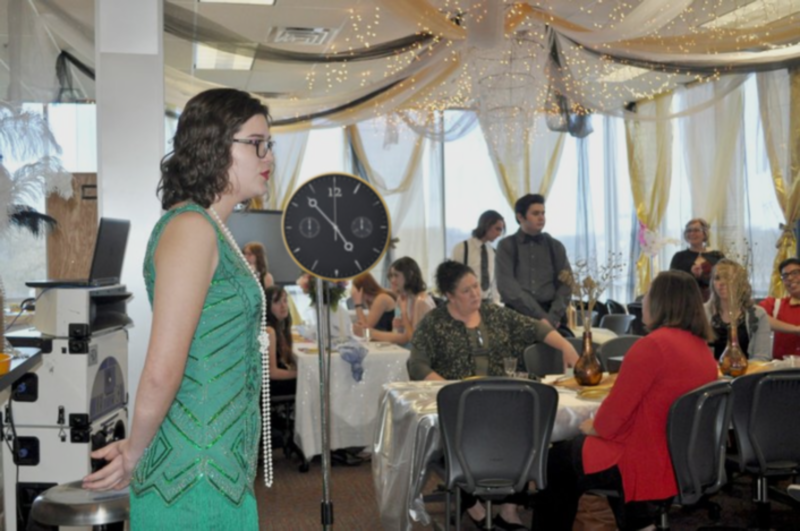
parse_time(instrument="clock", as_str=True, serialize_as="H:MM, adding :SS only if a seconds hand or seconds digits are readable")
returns 4:53
